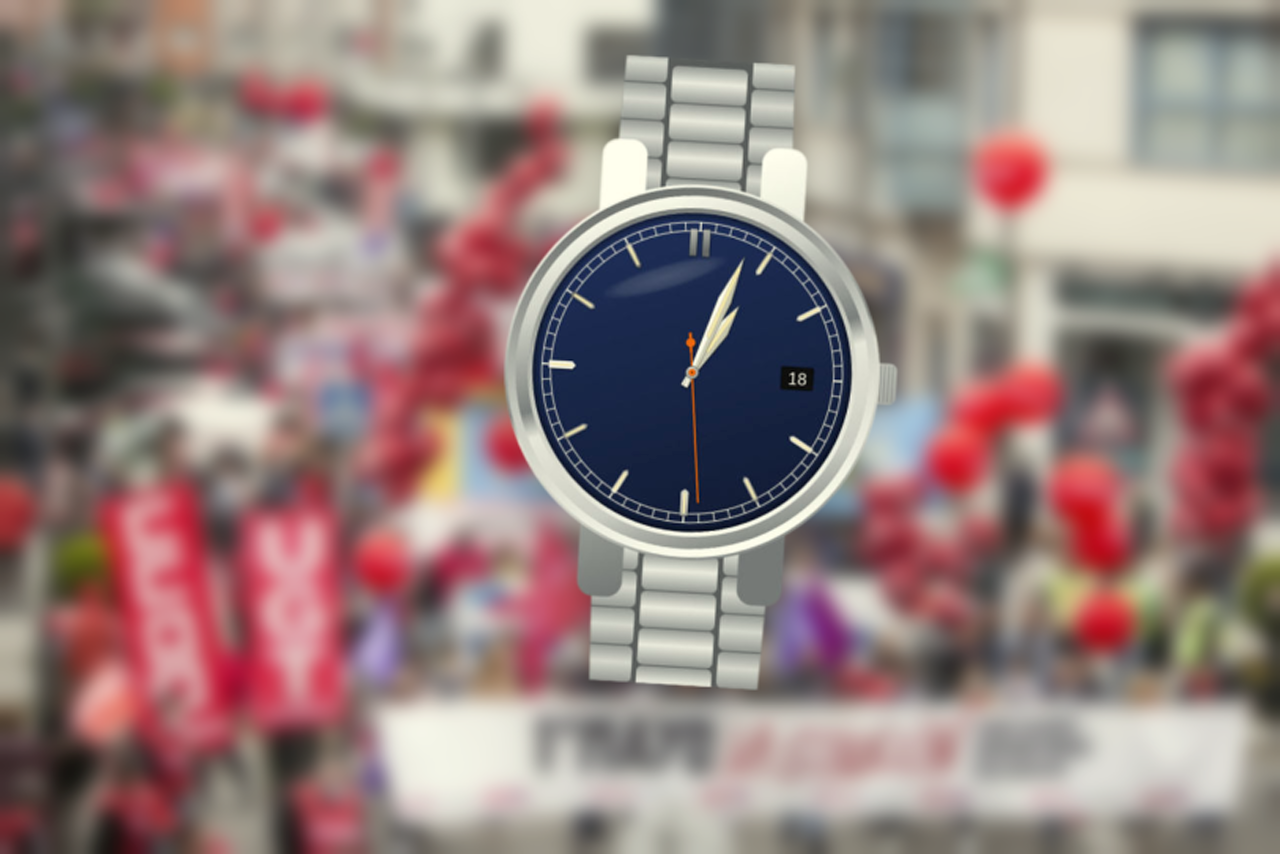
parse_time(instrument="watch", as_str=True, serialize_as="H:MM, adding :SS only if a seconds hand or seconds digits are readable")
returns 1:03:29
